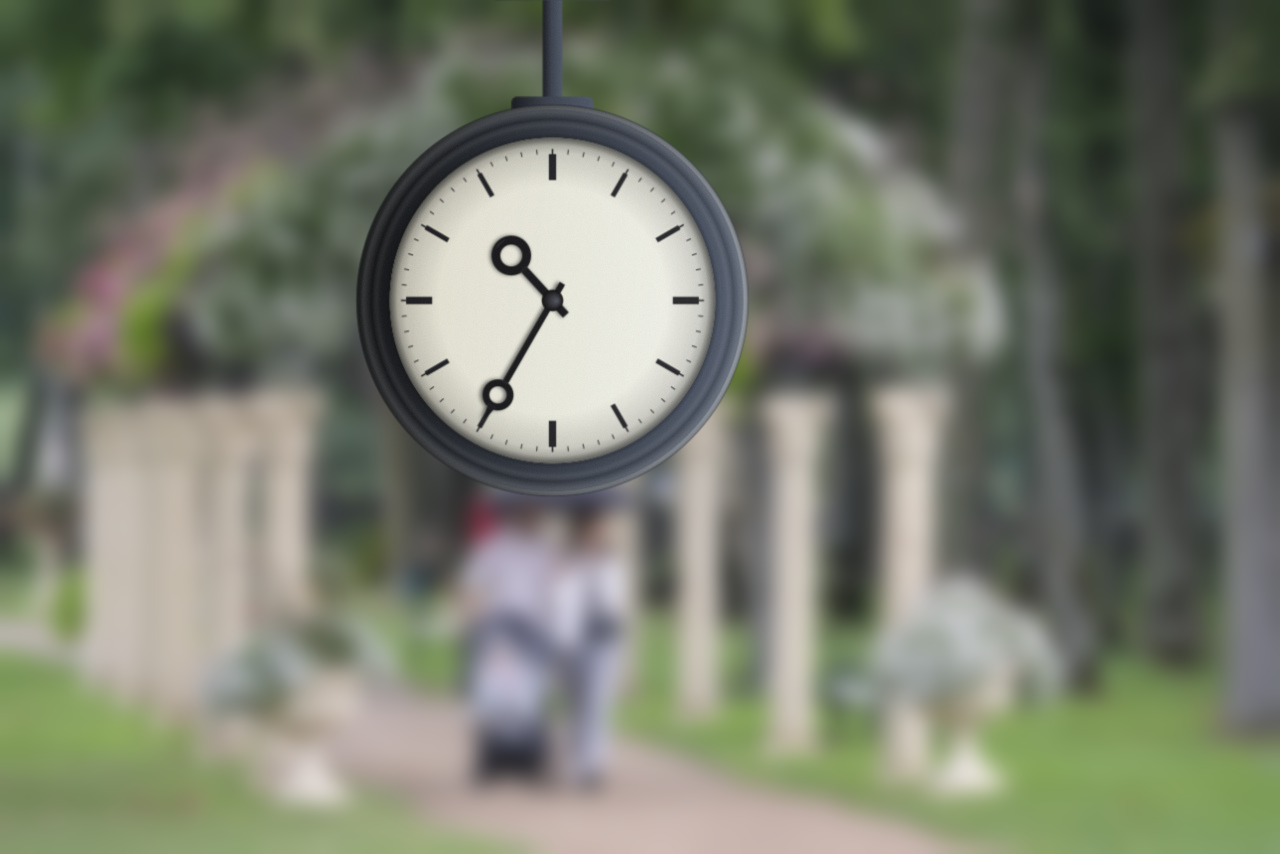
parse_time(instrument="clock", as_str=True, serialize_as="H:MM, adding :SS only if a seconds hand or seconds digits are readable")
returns 10:35
